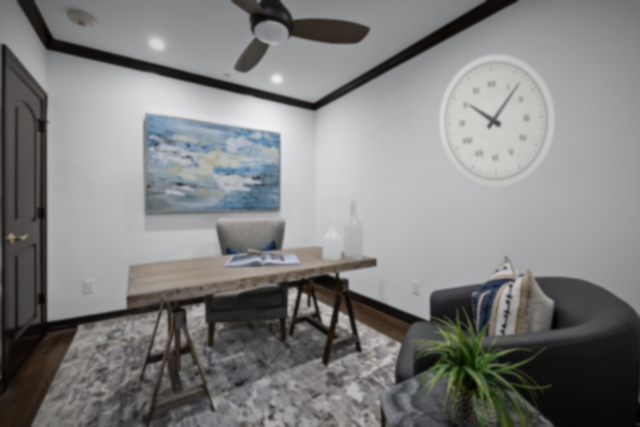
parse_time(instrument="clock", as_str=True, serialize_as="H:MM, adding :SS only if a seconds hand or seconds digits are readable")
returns 10:07
